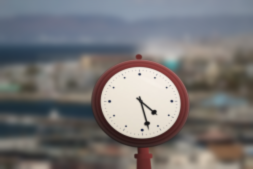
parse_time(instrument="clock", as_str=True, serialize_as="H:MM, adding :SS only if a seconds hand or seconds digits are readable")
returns 4:28
